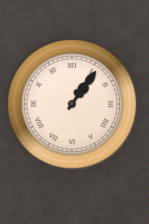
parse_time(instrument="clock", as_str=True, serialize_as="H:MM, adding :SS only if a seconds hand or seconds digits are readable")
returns 1:06
